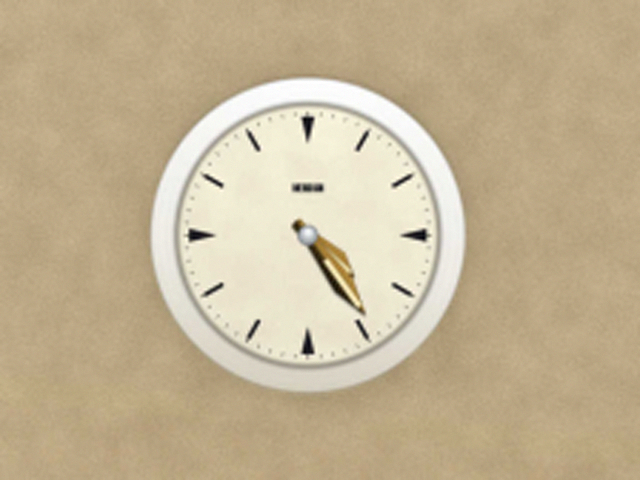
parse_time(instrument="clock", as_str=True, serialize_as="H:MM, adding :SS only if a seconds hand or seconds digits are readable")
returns 4:24
